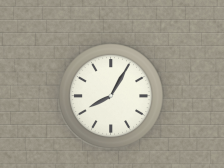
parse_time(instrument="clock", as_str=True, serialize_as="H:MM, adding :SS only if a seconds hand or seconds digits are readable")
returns 8:05
